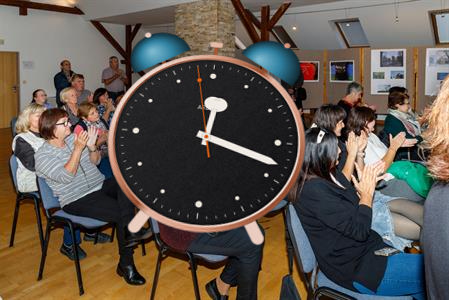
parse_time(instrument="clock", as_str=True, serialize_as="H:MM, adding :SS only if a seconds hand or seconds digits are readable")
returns 12:17:58
